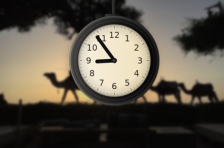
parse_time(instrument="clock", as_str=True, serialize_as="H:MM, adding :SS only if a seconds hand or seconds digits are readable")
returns 8:54
